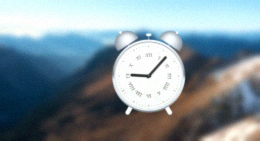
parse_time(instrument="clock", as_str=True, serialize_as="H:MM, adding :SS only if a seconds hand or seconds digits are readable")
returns 9:07
